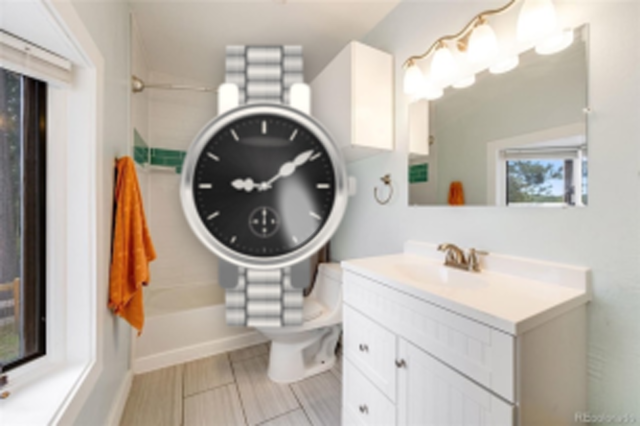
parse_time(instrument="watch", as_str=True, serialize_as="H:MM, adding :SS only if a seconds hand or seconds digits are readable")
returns 9:09
